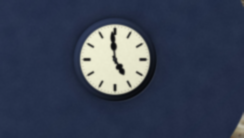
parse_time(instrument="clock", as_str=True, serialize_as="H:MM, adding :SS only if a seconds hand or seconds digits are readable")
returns 4:59
